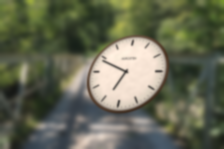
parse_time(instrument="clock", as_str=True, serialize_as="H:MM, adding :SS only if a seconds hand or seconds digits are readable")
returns 6:49
